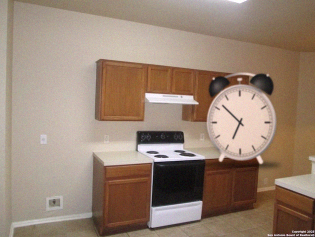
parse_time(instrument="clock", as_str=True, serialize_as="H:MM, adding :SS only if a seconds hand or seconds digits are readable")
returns 6:52
